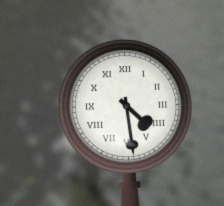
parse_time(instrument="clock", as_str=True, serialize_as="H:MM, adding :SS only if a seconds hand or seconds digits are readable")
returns 4:29
